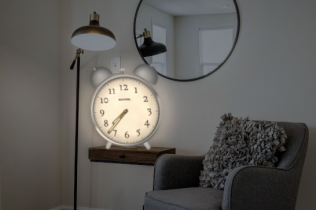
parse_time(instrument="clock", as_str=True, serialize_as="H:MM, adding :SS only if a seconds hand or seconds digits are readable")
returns 7:37
